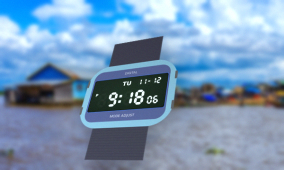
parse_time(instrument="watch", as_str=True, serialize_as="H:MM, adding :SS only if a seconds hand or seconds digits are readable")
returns 9:18:06
